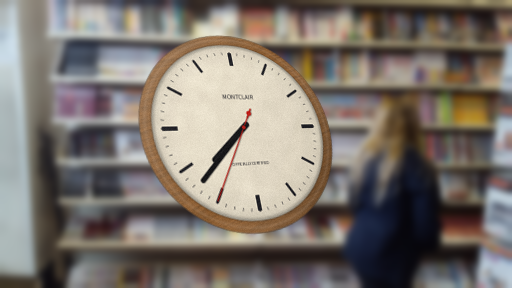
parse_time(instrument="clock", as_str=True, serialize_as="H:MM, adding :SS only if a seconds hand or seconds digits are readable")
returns 7:37:35
